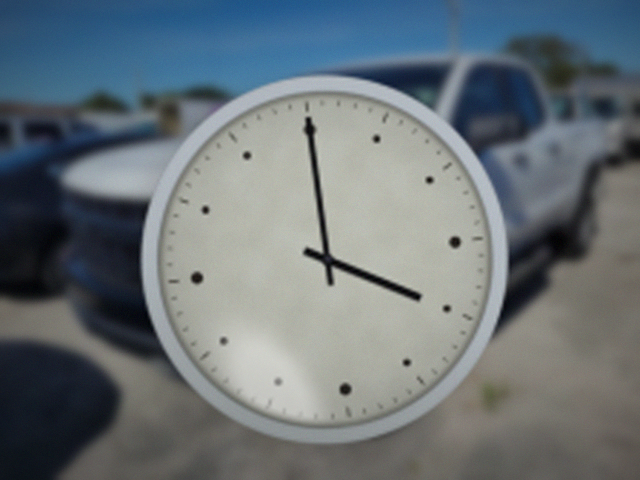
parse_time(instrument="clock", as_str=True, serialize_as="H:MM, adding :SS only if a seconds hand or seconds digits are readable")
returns 4:00
